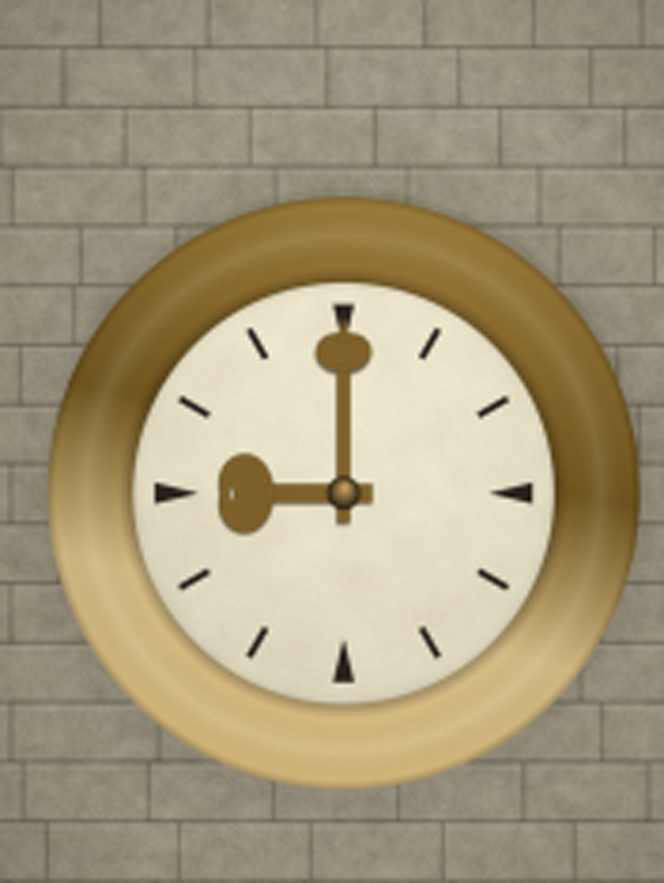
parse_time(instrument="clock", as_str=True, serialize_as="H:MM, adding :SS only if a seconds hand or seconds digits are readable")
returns 9:00
